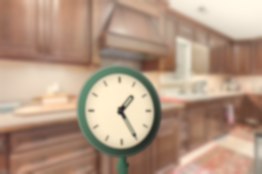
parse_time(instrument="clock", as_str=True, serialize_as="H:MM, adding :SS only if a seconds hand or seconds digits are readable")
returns 1:25
